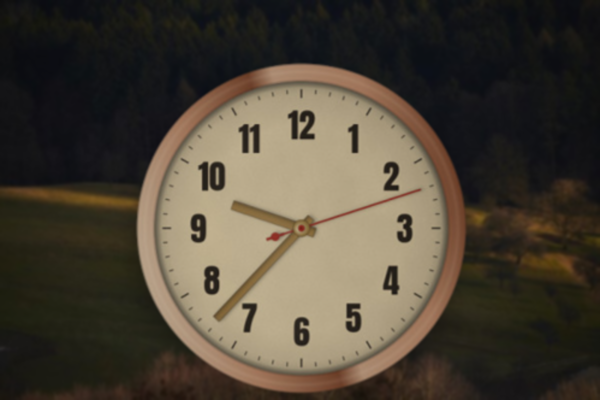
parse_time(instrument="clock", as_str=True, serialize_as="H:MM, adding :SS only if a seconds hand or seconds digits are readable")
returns 9:37:12
